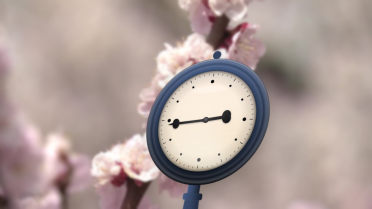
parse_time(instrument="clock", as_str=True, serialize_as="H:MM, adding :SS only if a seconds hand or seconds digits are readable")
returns 2:44
